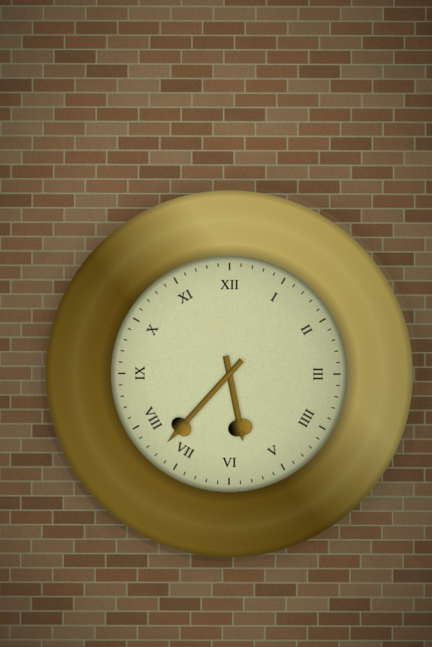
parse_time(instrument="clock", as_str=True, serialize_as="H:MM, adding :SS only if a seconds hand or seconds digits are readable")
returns 5:37
